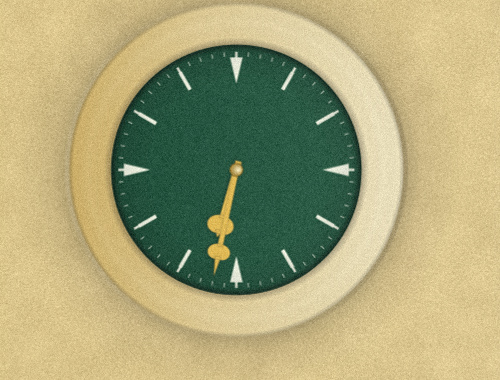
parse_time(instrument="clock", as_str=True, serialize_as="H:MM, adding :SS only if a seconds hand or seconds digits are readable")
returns 6:32
